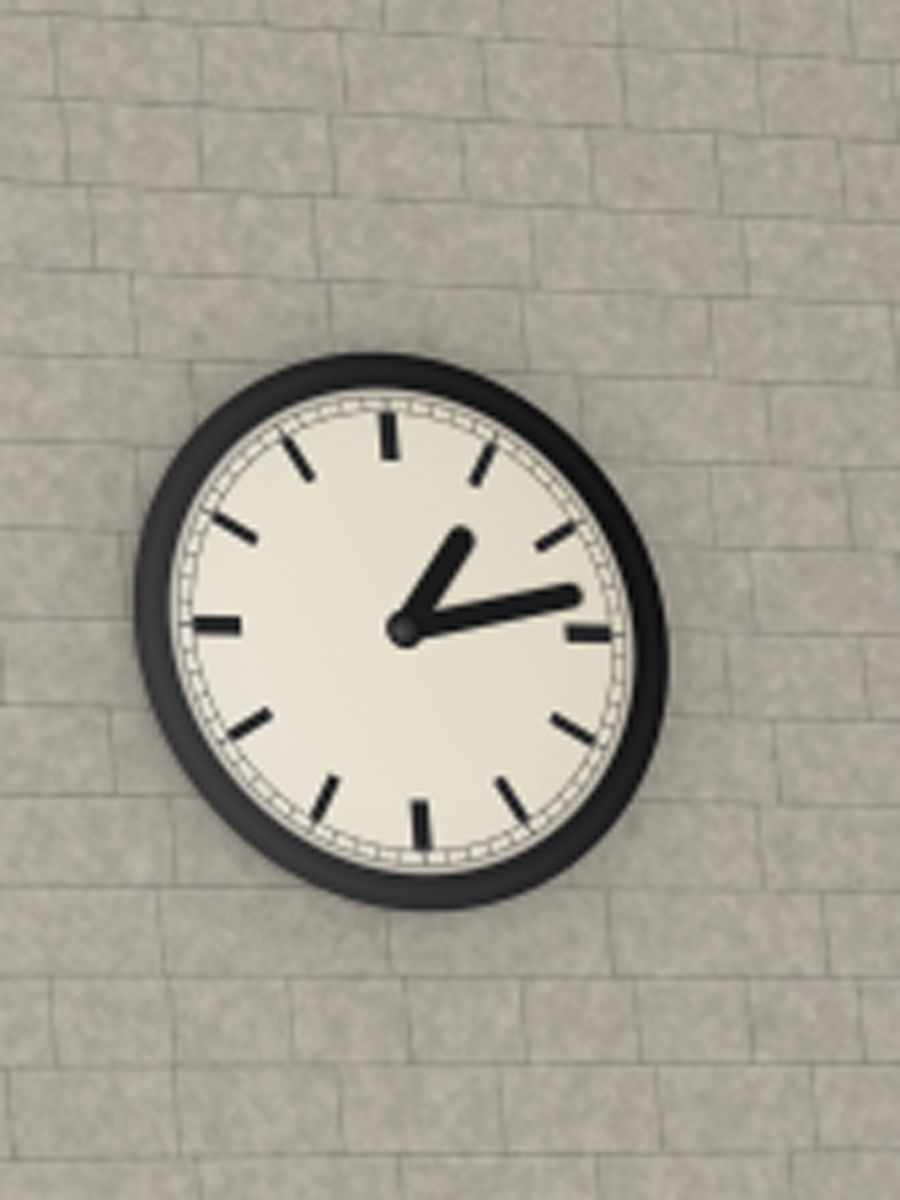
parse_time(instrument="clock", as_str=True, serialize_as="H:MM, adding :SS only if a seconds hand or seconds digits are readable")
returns 1:13
